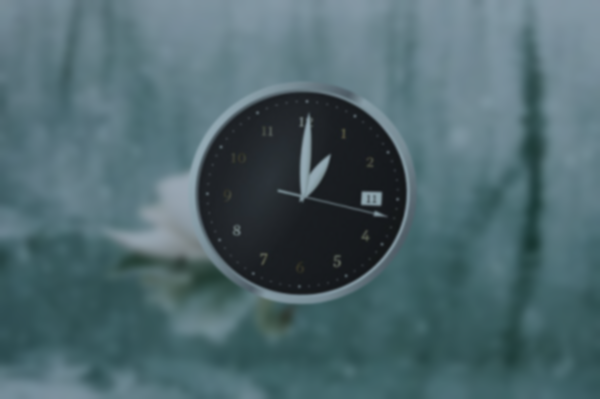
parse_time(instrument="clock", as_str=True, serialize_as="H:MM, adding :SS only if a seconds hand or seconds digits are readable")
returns 1:00:17
